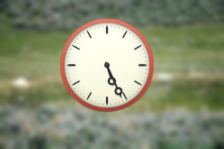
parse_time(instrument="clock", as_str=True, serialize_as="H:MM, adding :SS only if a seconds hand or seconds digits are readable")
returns 5:26
